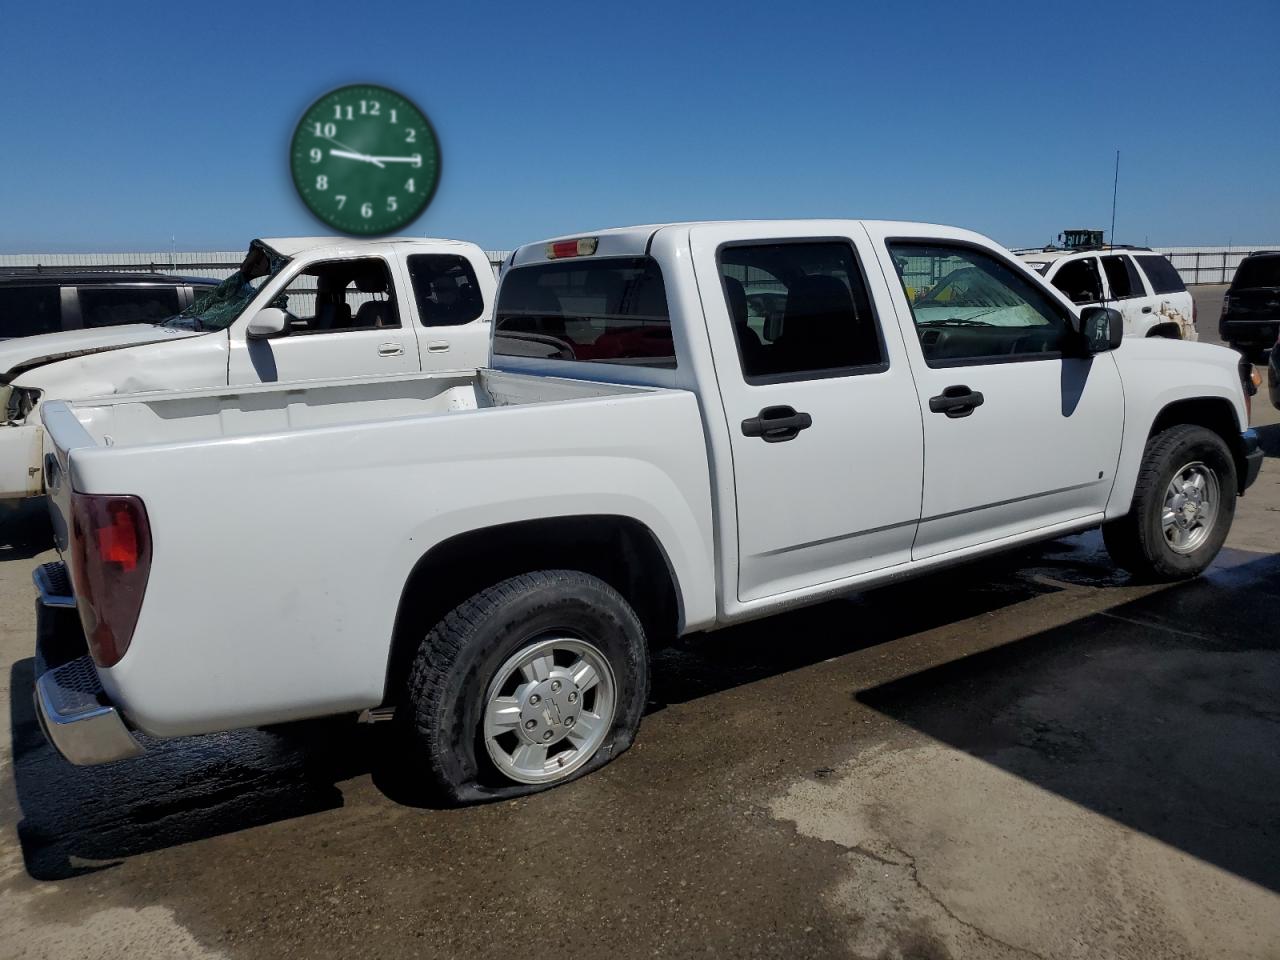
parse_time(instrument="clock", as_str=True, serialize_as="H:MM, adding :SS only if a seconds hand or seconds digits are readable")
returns 9:14:49
